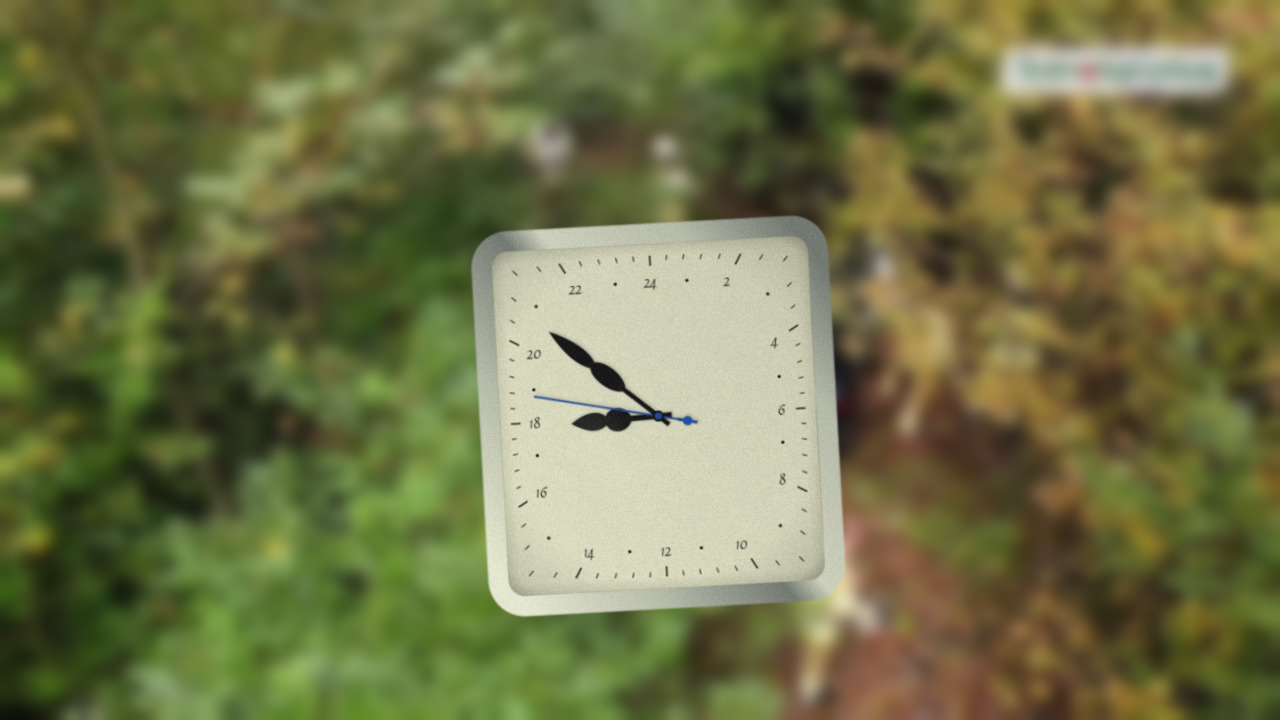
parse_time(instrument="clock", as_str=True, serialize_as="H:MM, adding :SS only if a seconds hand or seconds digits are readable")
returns 17:51:47
